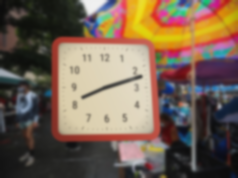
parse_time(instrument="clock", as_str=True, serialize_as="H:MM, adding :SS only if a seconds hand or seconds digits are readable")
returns 8:12
